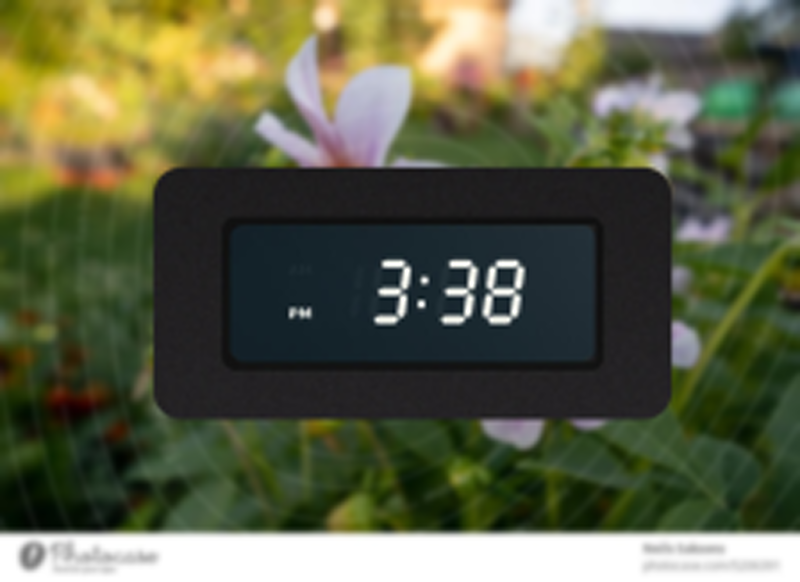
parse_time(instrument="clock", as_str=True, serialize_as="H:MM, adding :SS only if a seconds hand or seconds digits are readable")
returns 3:38
